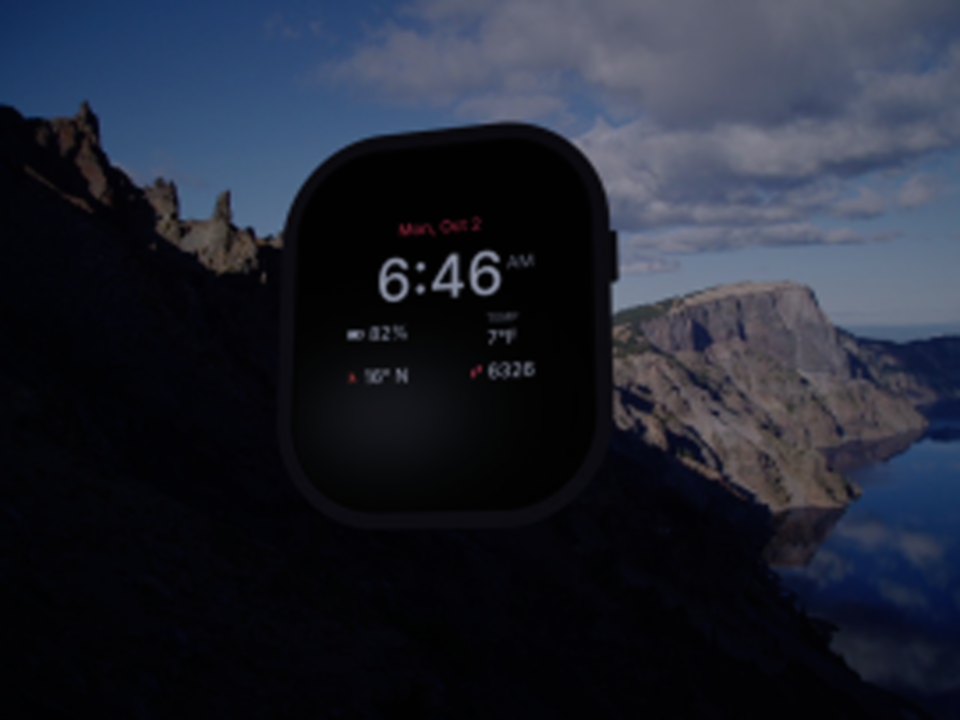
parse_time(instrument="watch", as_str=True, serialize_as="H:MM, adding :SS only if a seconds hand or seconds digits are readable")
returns 6:46
